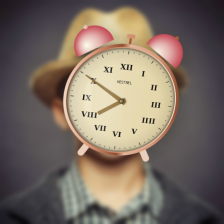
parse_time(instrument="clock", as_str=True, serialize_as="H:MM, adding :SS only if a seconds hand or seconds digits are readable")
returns 7:50
